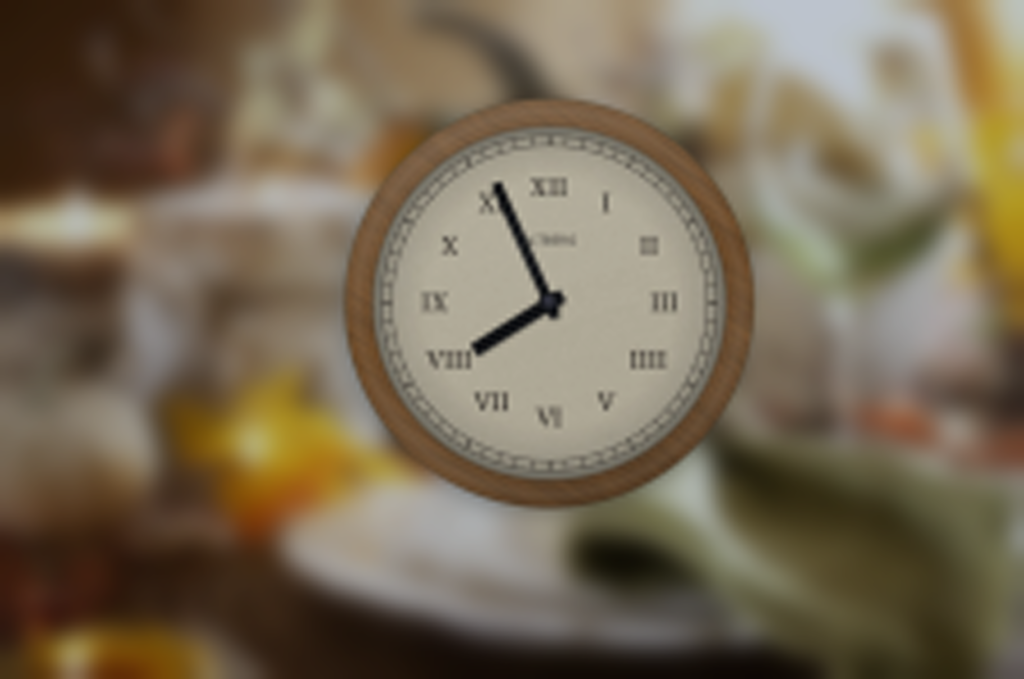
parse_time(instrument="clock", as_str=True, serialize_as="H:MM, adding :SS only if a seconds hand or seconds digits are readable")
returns 7:56
